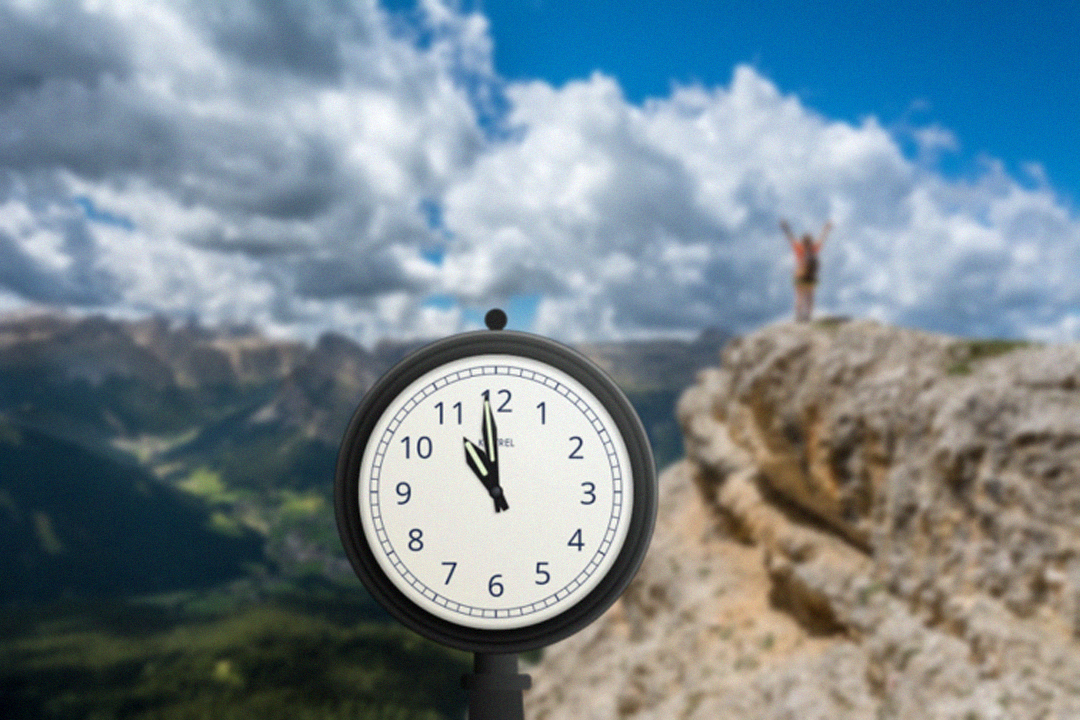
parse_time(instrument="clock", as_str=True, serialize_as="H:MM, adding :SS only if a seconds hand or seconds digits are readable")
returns 10:59
